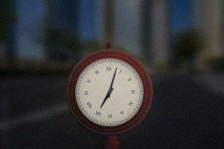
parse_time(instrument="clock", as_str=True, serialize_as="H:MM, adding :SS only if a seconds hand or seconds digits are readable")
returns 7:03
